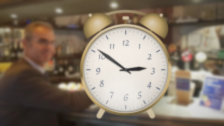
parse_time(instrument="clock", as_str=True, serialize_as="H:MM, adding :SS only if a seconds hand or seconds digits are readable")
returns 2:51
